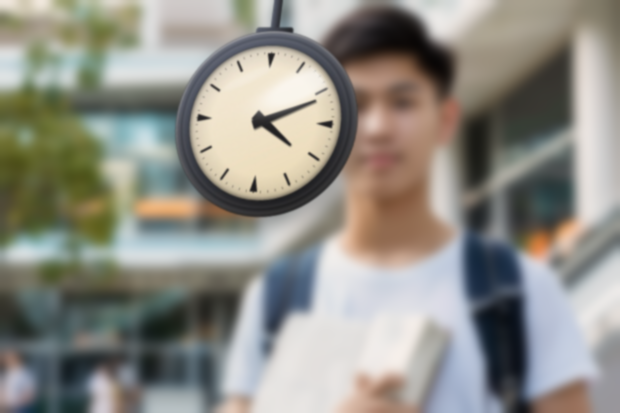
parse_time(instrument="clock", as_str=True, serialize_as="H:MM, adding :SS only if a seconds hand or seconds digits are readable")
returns 4:11
